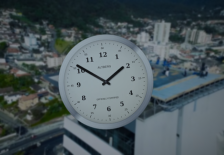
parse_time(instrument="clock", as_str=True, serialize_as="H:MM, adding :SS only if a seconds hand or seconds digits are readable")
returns 1:51
